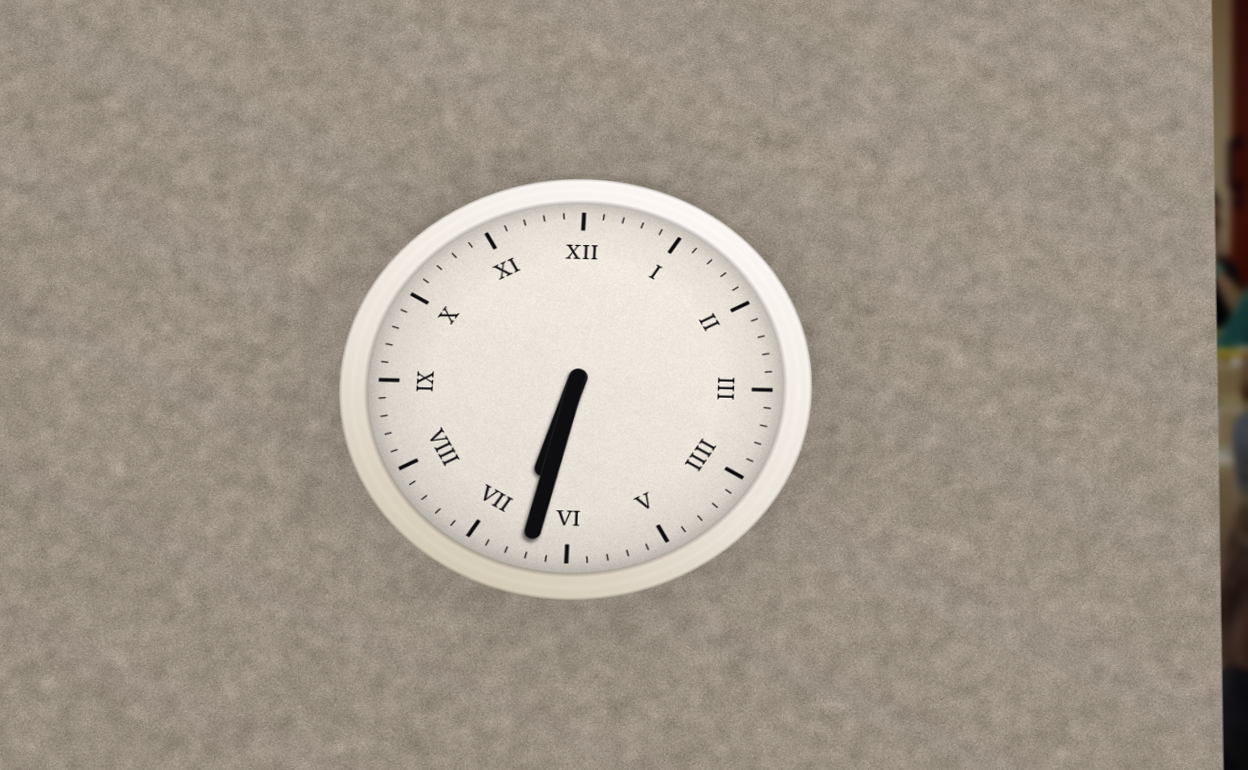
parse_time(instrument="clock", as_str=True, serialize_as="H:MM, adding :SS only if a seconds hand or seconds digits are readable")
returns 6:32
